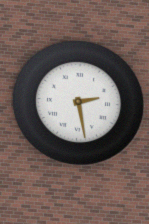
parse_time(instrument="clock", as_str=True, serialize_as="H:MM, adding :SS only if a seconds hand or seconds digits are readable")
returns 2:28
